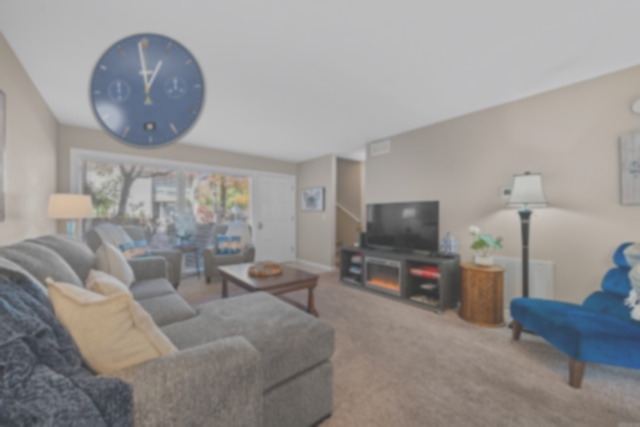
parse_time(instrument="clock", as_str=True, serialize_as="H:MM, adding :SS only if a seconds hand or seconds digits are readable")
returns 12:59
